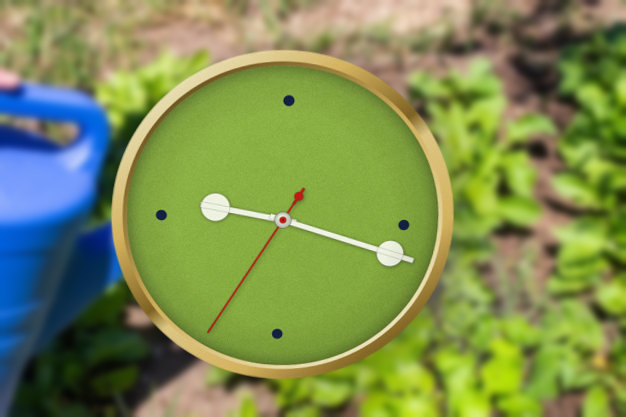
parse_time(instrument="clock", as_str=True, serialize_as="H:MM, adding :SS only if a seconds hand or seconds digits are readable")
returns 9:17:35
